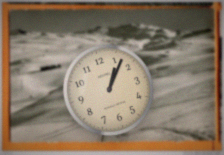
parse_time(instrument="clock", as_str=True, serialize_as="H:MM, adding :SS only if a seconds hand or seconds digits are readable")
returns 1:07
